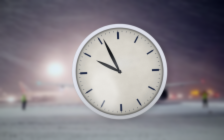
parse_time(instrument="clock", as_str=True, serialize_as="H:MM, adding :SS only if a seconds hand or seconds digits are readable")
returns 9:56
